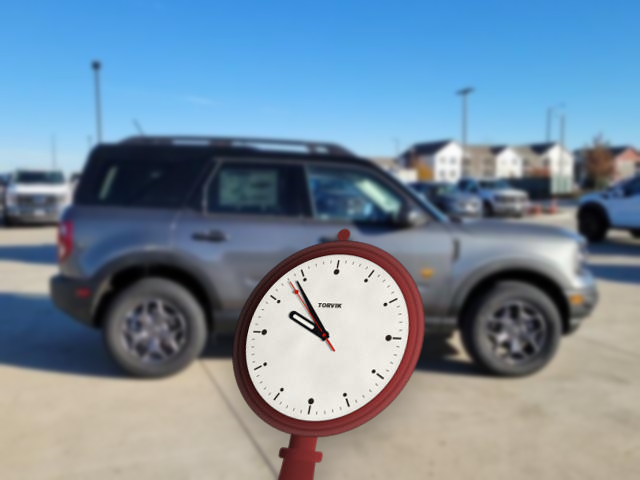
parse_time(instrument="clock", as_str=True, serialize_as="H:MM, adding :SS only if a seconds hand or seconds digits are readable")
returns 9:53:53
